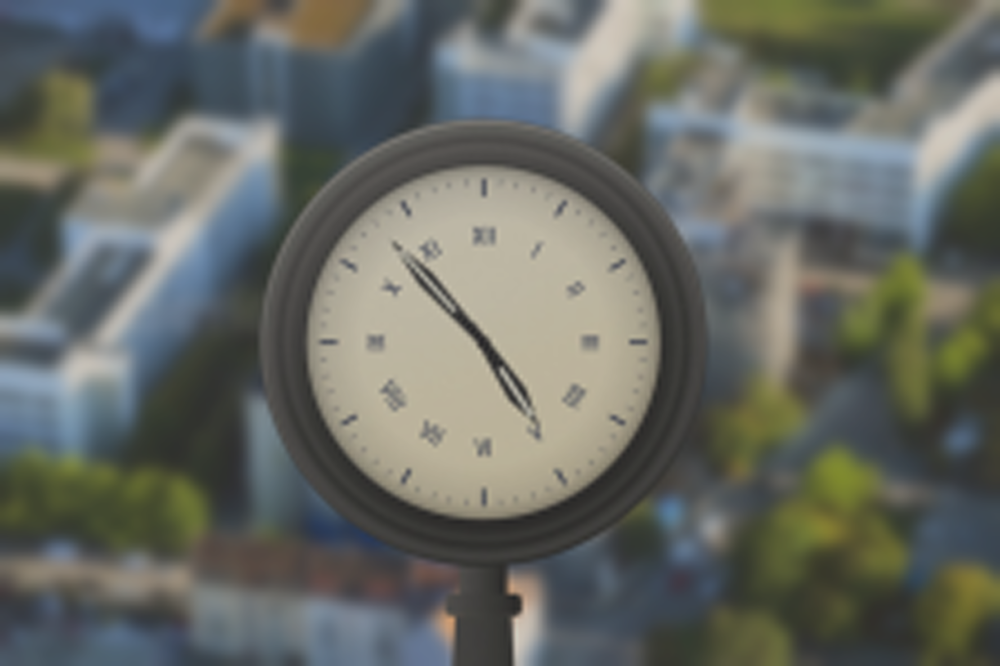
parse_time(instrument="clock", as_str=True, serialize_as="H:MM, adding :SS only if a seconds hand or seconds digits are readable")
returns 4:53
